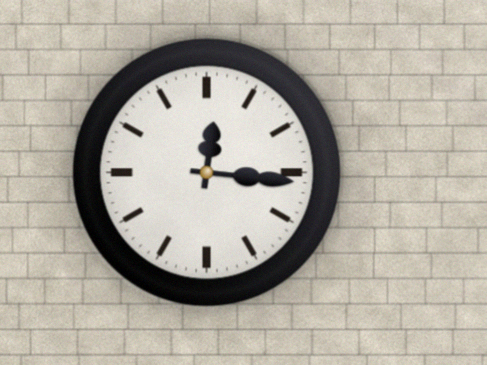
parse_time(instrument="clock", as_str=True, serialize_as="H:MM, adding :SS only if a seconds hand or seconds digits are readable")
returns 12:16
